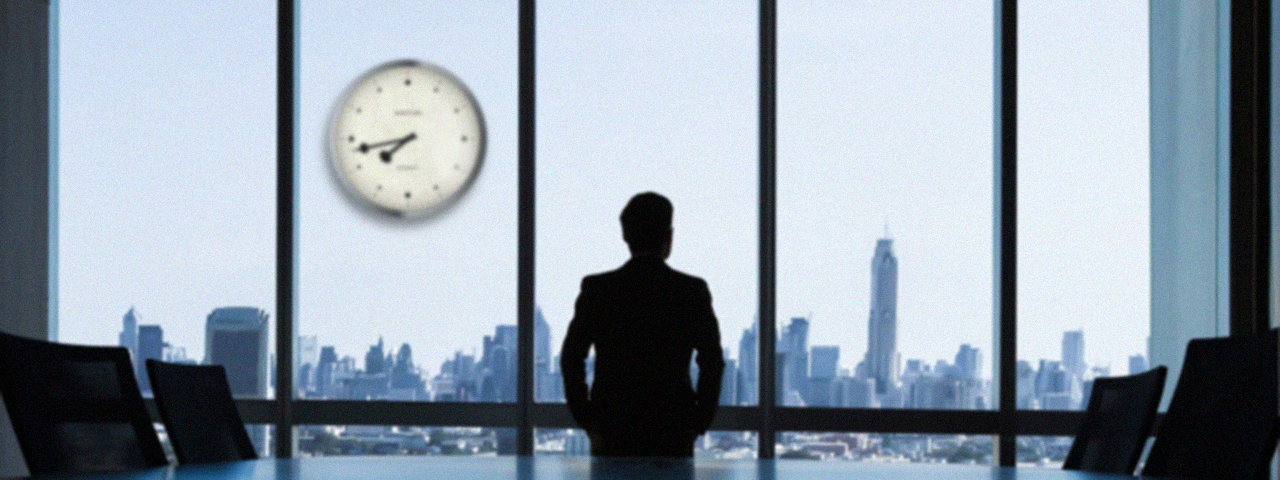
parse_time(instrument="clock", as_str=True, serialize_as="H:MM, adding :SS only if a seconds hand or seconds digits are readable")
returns 7:43
